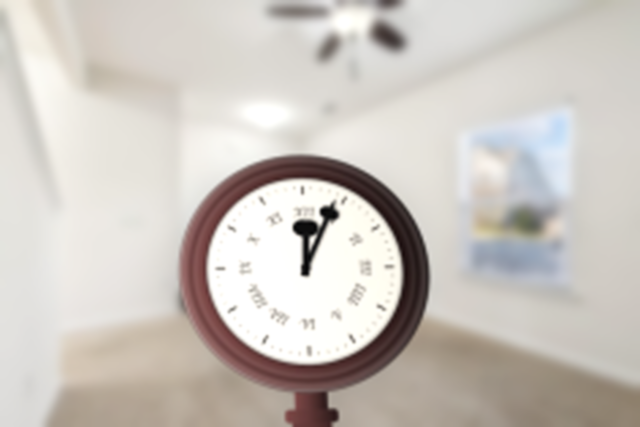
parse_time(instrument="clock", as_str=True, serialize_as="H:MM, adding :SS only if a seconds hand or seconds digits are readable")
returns 12:04
